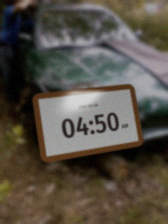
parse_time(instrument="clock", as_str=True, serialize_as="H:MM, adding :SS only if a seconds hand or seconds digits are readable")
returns 4:50
